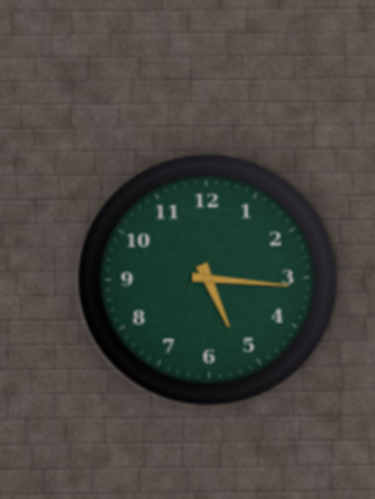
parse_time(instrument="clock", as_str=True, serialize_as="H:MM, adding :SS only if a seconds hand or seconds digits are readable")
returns 5:16
